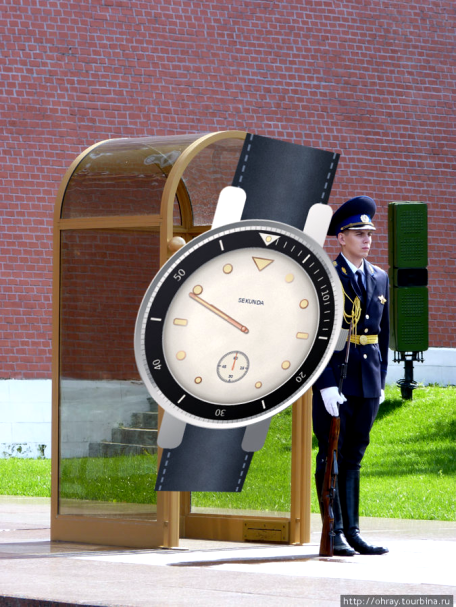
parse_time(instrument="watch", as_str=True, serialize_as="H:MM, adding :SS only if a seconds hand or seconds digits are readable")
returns 9:49
